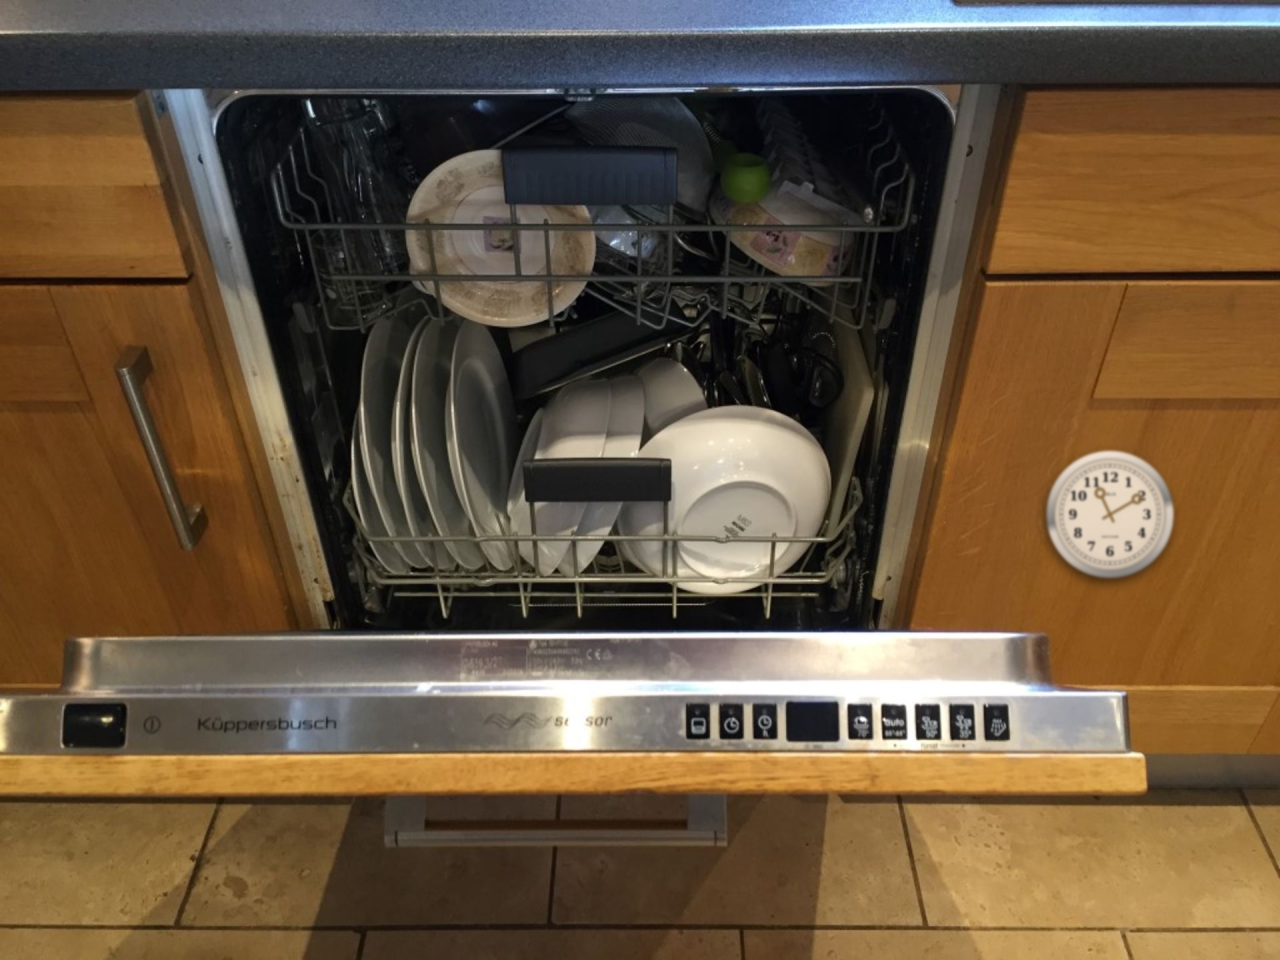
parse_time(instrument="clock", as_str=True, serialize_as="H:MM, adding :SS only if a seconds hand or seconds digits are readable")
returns 11:10
